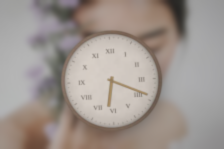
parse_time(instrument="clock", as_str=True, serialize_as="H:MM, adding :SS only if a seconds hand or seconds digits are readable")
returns 6:19
